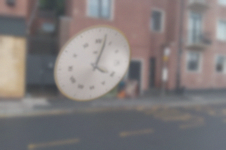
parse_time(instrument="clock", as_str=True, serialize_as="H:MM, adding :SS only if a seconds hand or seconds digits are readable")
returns 4:02
